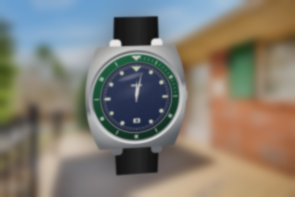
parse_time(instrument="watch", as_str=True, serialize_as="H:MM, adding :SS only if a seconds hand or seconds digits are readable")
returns 12:02
